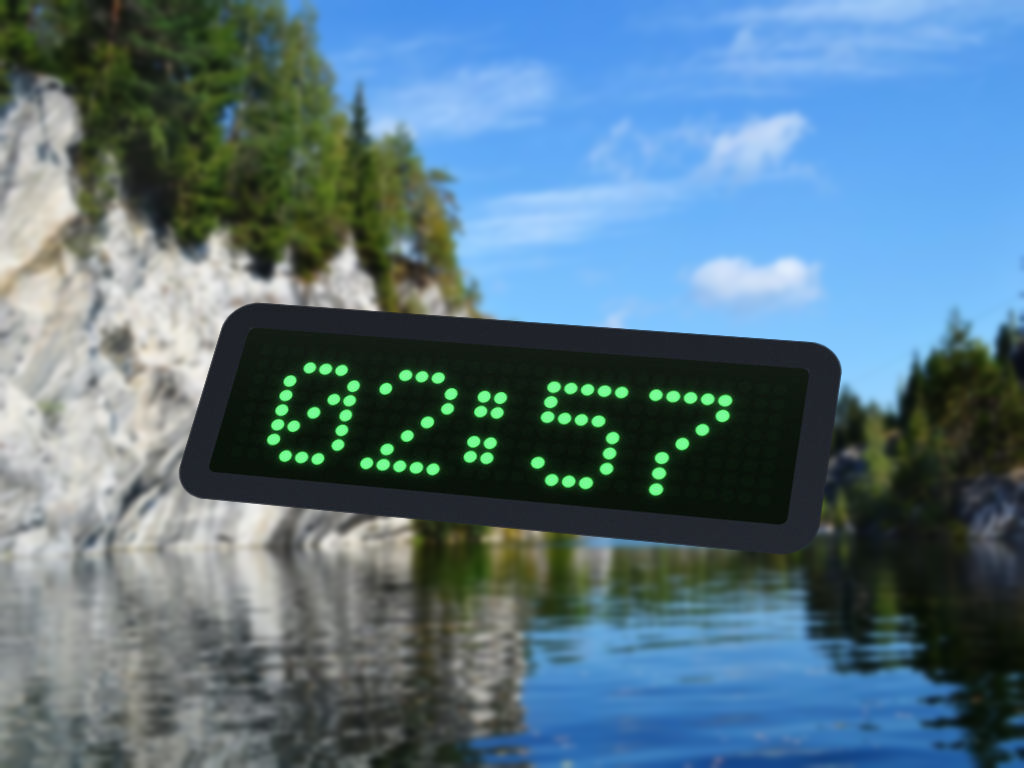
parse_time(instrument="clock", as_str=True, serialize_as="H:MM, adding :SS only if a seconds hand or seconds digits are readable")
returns 2:57
